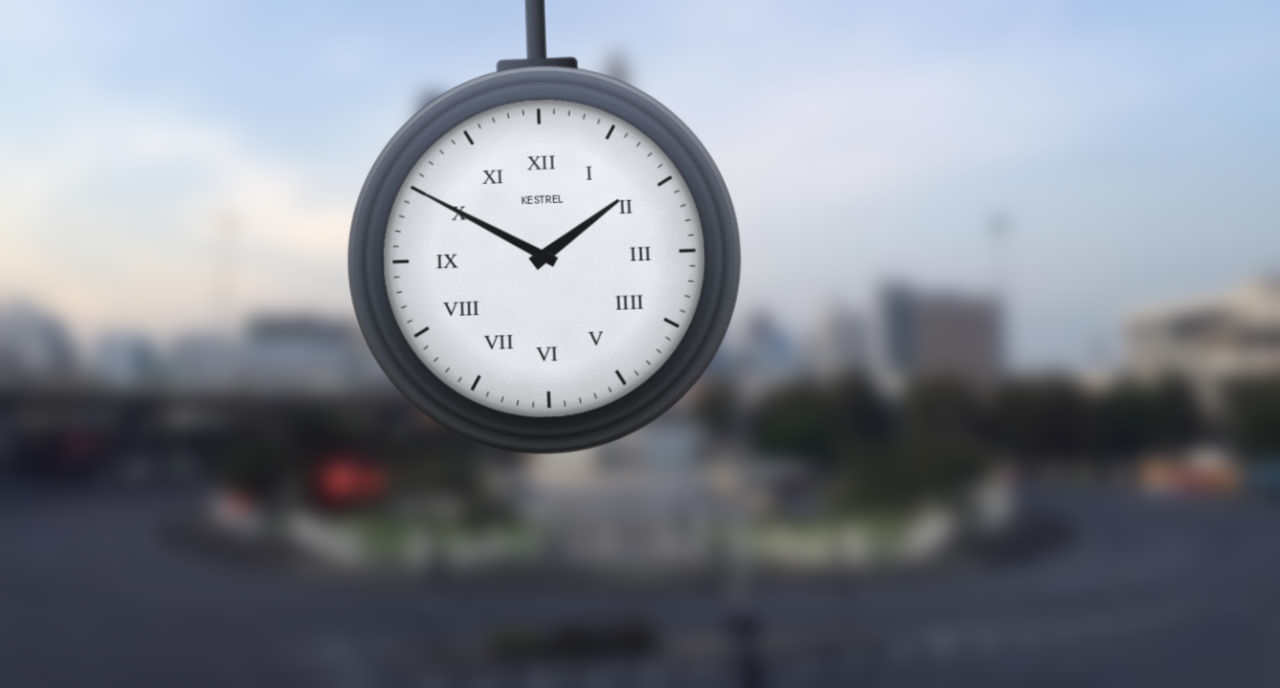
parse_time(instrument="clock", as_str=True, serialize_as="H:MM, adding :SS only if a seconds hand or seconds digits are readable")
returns 1:50
